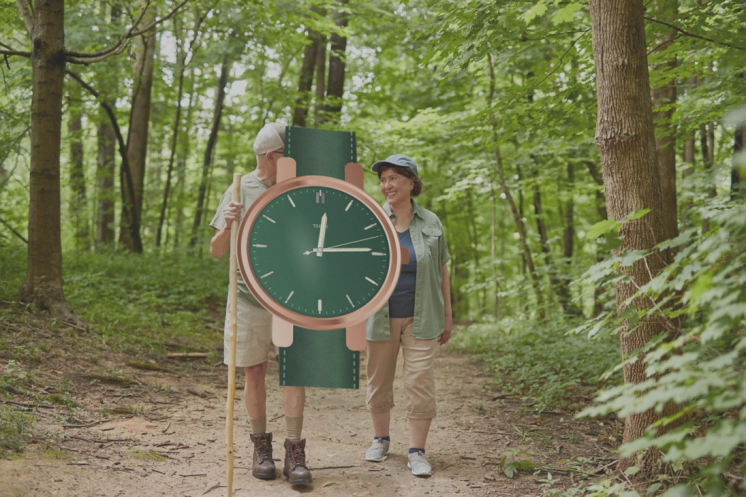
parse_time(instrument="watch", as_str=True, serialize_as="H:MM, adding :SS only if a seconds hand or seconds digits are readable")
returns 12:14:12
